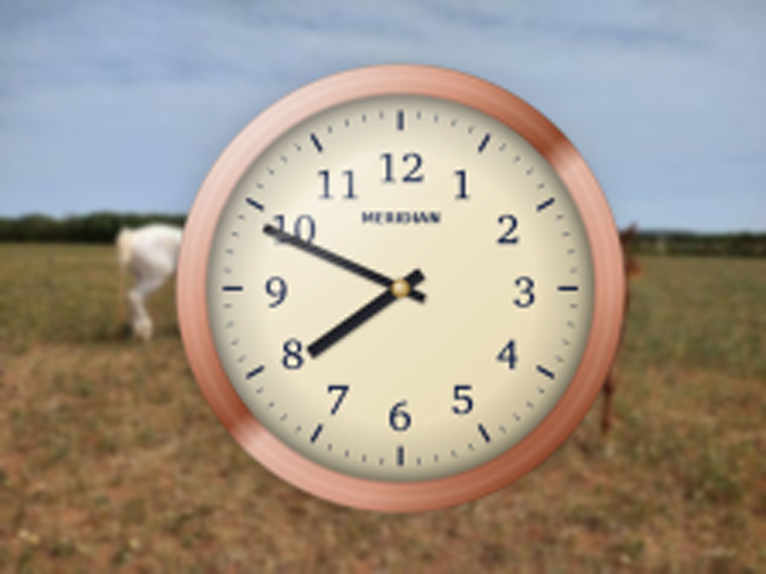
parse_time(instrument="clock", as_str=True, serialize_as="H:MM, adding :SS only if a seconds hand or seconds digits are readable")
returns 7:49
